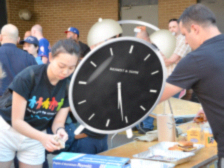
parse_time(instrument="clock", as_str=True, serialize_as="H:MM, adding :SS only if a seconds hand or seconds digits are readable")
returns 5:26
